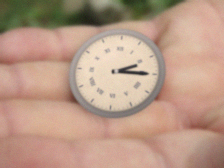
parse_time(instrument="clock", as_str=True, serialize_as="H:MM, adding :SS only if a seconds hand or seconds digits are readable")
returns 2:15
